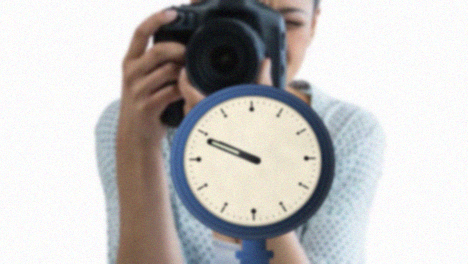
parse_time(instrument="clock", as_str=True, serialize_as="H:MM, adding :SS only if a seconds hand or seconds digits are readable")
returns 9:49
